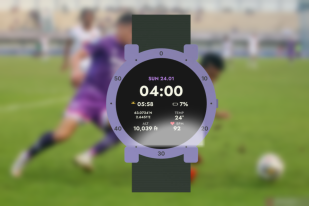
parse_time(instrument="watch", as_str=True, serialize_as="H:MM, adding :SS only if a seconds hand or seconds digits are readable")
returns 4:00
